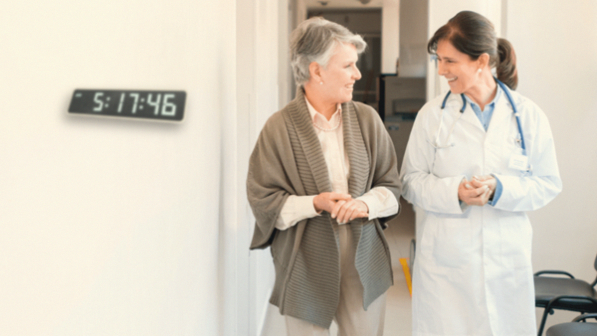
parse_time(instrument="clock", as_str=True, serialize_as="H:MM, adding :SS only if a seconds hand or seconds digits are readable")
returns 5:17:46
